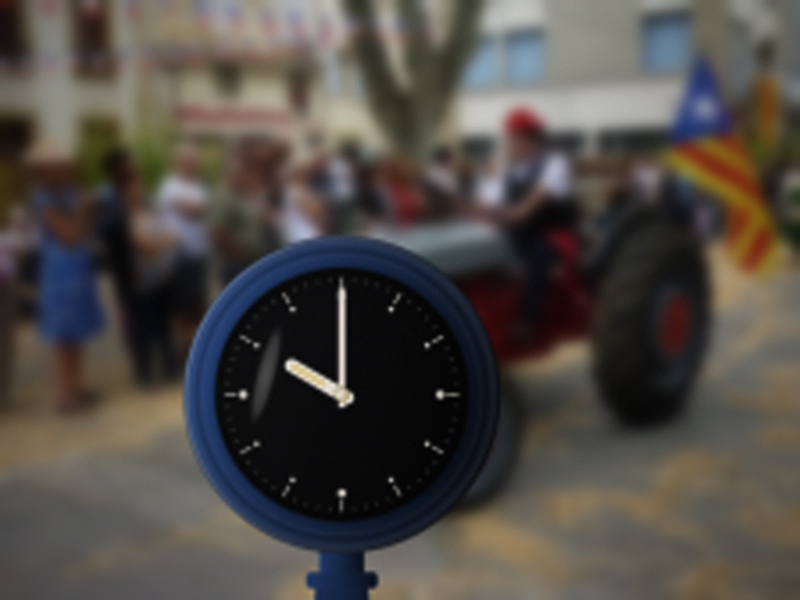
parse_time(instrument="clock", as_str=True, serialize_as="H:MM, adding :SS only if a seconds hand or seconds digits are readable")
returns 10:00
